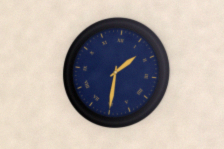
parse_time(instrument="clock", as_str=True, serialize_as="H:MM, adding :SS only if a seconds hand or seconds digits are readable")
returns 1:30
